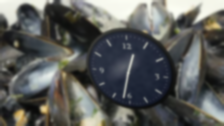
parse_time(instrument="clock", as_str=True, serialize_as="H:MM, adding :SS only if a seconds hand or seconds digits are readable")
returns 12:32
